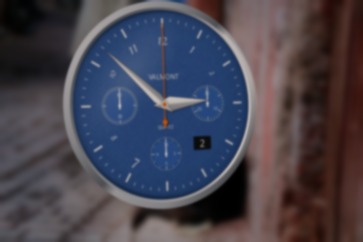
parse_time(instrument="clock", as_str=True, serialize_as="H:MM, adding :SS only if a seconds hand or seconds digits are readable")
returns 2:52
